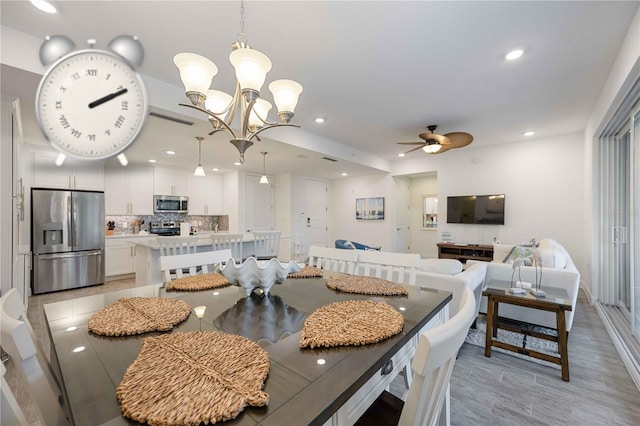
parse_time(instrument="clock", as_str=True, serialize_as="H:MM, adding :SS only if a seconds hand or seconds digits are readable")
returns 2:11
